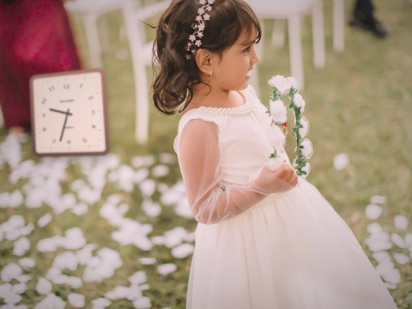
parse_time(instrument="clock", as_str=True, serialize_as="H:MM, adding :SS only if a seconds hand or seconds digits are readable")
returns 9:33
